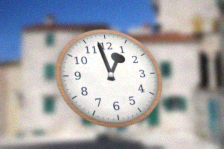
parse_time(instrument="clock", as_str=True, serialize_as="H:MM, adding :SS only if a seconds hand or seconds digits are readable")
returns 12:58
